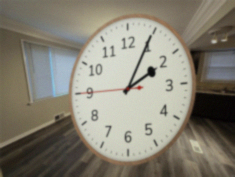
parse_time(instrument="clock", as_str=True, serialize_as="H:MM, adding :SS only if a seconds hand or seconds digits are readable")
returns 2:04:45
